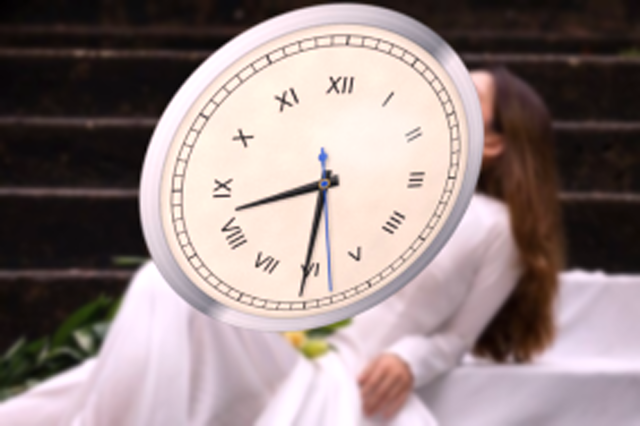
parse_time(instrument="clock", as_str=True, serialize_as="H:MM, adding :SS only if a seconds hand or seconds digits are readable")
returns 8:30:28
